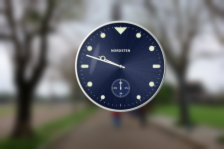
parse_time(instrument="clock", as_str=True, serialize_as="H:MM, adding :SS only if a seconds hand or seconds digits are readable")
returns 9:48
